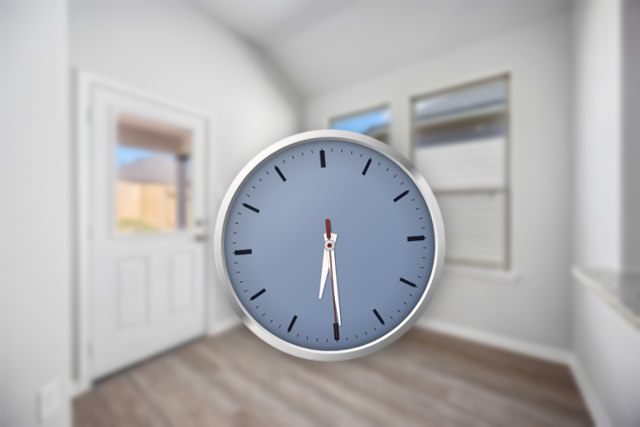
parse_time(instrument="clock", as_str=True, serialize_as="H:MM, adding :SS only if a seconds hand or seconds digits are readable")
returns 6:29:30
